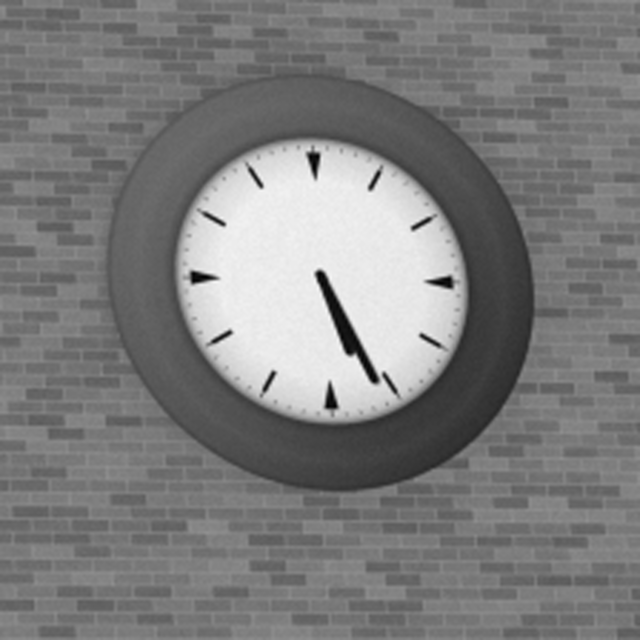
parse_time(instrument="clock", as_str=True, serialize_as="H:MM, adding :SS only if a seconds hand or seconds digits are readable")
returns 5:26
